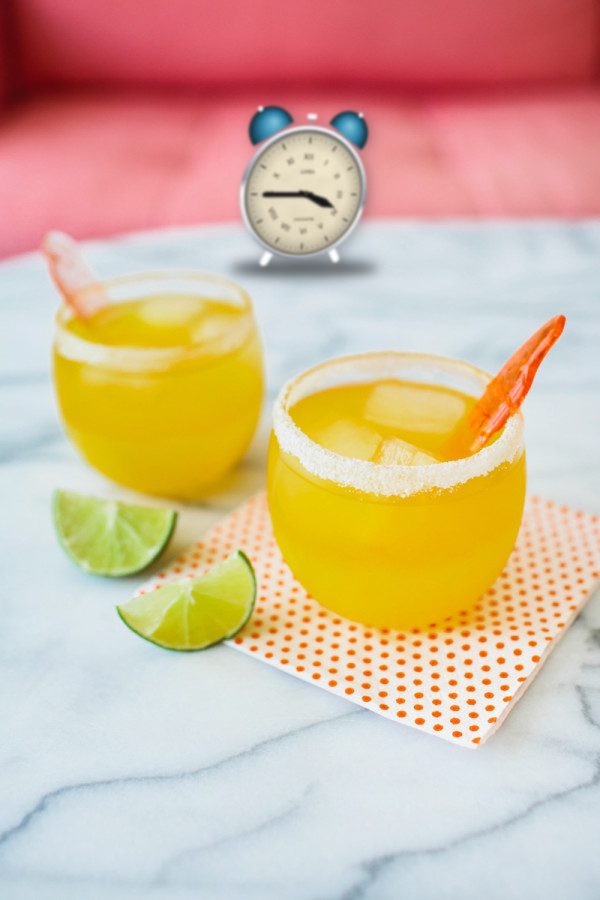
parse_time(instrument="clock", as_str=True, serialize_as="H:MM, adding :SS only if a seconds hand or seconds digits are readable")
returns 3:45
